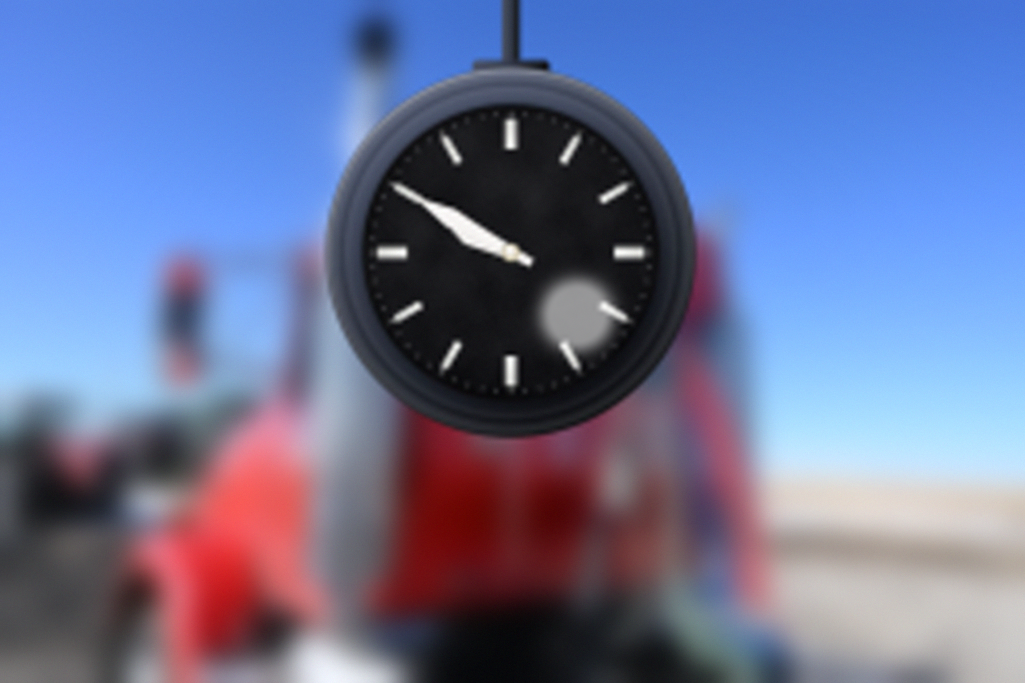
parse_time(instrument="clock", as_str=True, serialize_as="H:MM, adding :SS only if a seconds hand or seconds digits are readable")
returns 9:50
